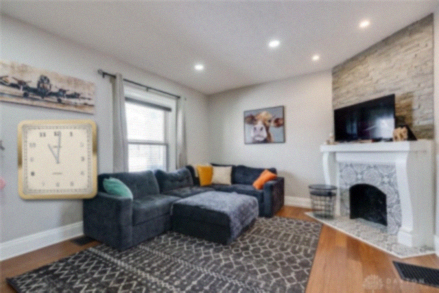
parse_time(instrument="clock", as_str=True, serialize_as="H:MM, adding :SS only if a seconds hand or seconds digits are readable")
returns 11:01
